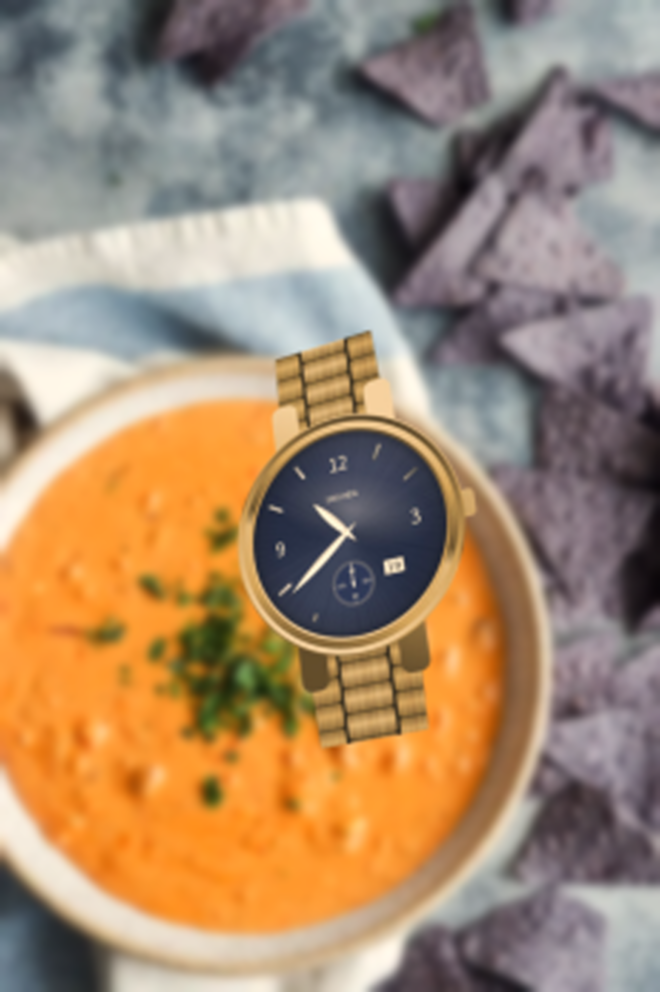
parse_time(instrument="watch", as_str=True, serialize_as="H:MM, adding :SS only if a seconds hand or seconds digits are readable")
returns 10:39
